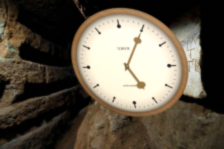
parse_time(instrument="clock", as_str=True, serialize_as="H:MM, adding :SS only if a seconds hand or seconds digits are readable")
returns 5:05
